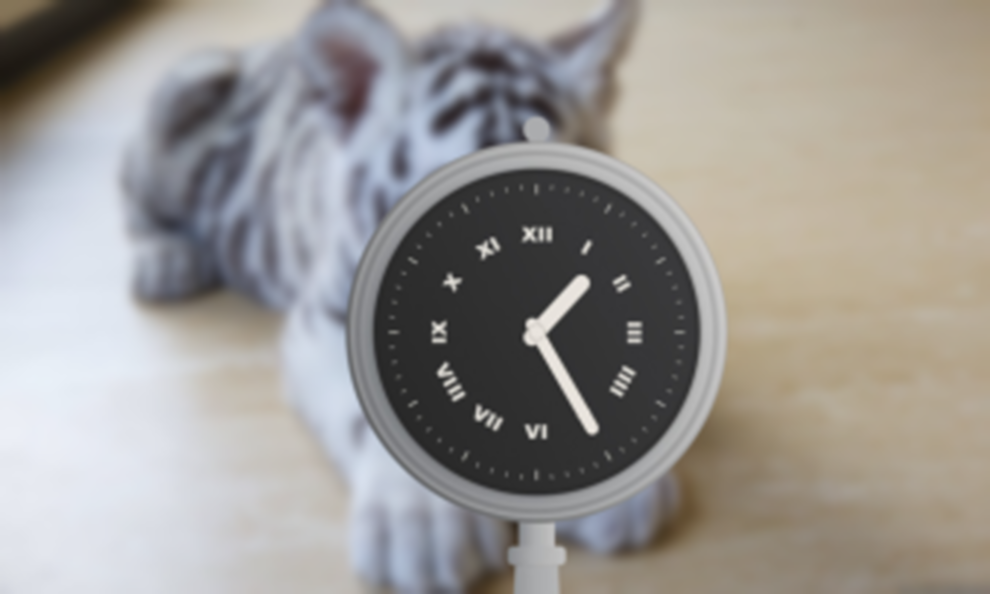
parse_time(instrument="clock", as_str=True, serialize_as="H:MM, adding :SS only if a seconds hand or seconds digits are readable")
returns 1:25
